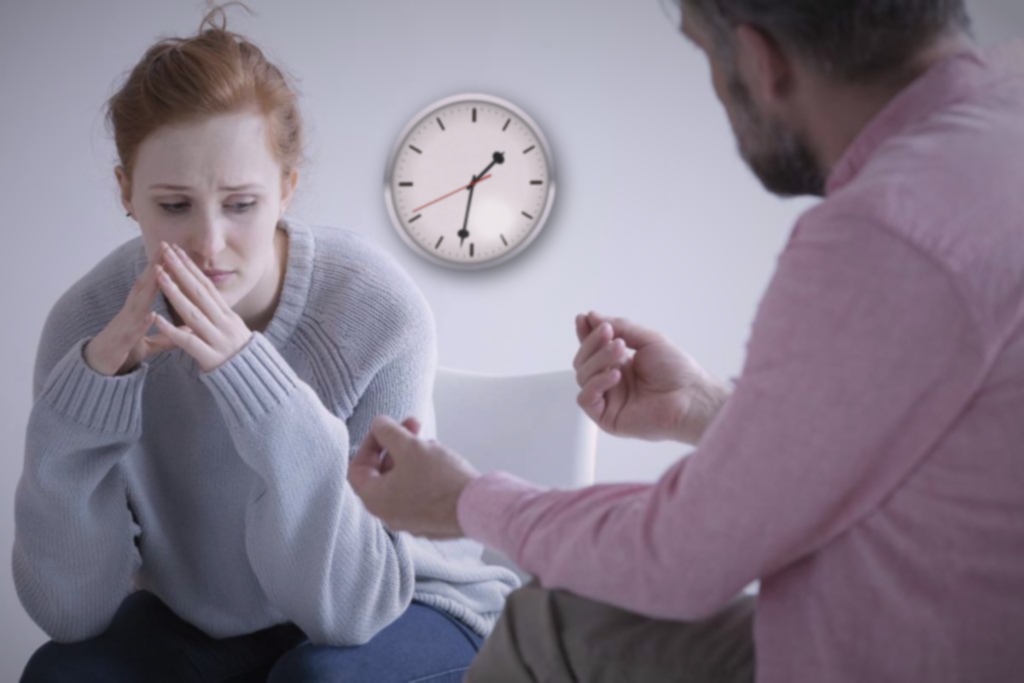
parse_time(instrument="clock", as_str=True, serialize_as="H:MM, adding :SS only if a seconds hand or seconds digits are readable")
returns 1:31:41
